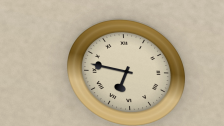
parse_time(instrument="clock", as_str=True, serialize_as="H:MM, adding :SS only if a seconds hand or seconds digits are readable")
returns 6:47
